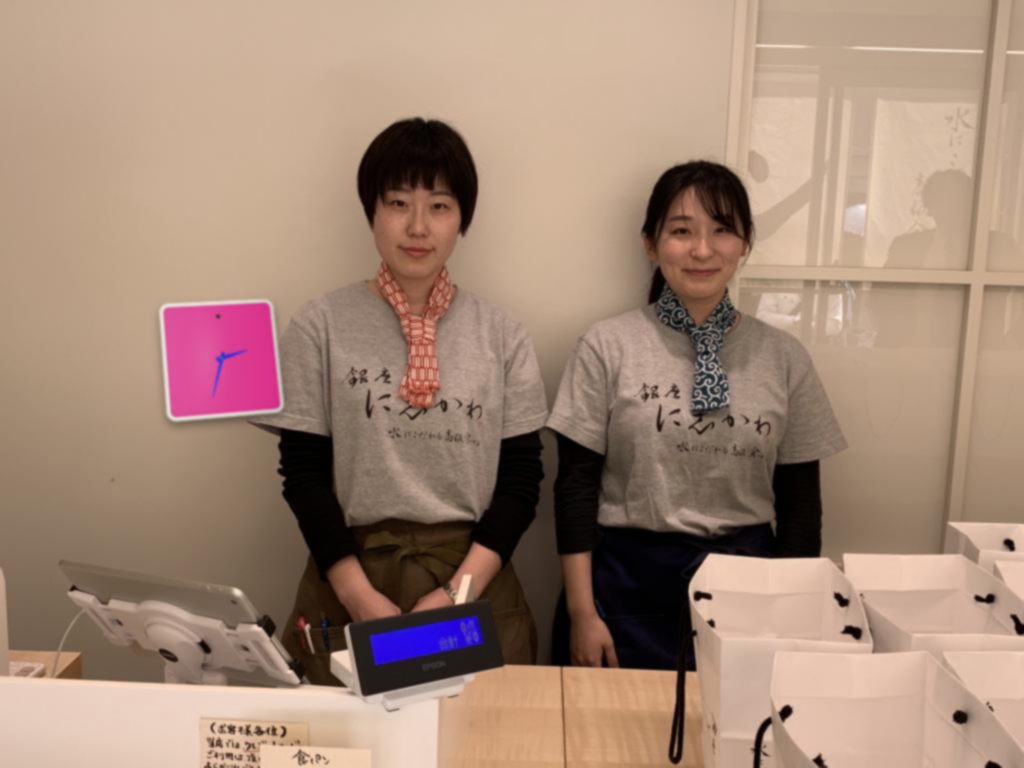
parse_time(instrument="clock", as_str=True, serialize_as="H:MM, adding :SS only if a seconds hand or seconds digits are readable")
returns 2:33
